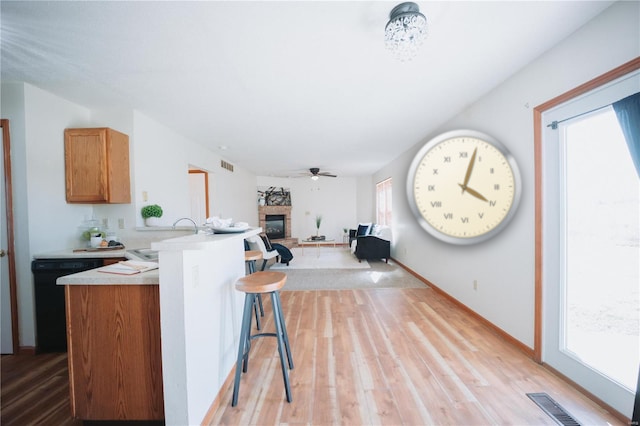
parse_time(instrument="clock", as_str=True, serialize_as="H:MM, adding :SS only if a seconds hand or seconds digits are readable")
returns 4:03
